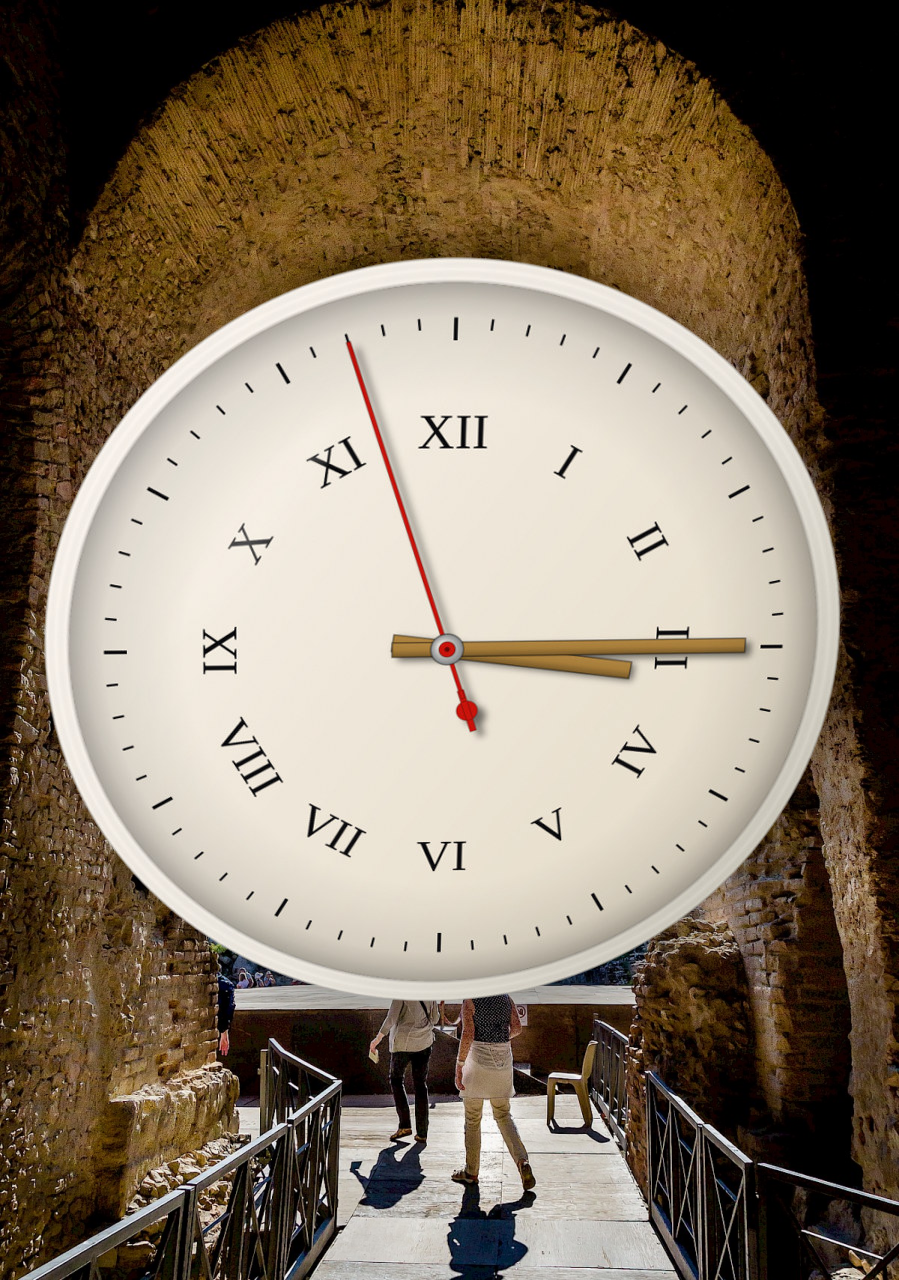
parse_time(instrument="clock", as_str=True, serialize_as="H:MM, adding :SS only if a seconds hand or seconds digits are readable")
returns 3:14:57
